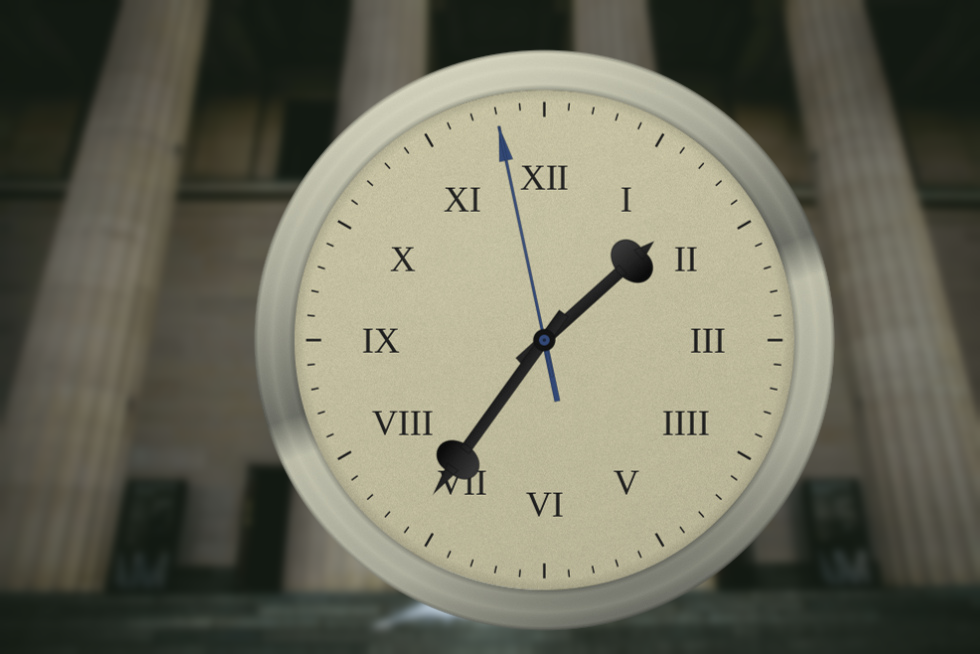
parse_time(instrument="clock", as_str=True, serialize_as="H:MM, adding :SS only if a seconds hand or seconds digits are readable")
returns 1:35:58
